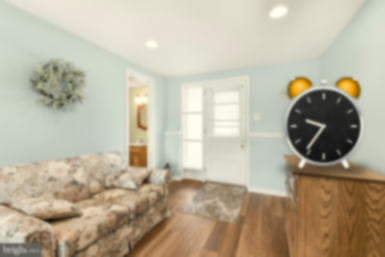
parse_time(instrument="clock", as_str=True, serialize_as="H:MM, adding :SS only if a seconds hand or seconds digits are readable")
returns 9:36
